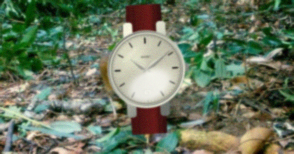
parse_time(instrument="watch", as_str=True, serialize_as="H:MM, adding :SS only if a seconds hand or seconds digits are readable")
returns 10:09
